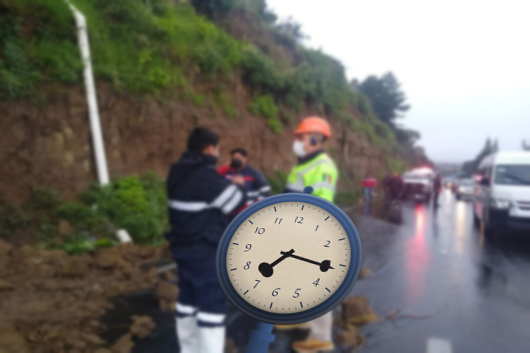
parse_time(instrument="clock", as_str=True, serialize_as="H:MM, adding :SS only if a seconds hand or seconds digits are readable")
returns 7:16
